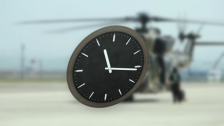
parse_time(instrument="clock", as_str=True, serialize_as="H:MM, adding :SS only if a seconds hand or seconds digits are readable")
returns 11:16
